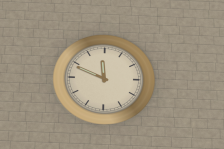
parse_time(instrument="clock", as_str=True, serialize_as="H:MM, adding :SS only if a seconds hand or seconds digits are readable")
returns 11:49
